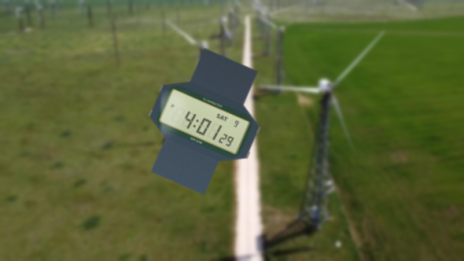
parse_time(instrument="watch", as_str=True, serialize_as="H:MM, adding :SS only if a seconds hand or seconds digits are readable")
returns 4:01:29
